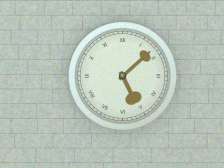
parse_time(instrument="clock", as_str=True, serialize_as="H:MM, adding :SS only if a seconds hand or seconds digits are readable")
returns 5:08
